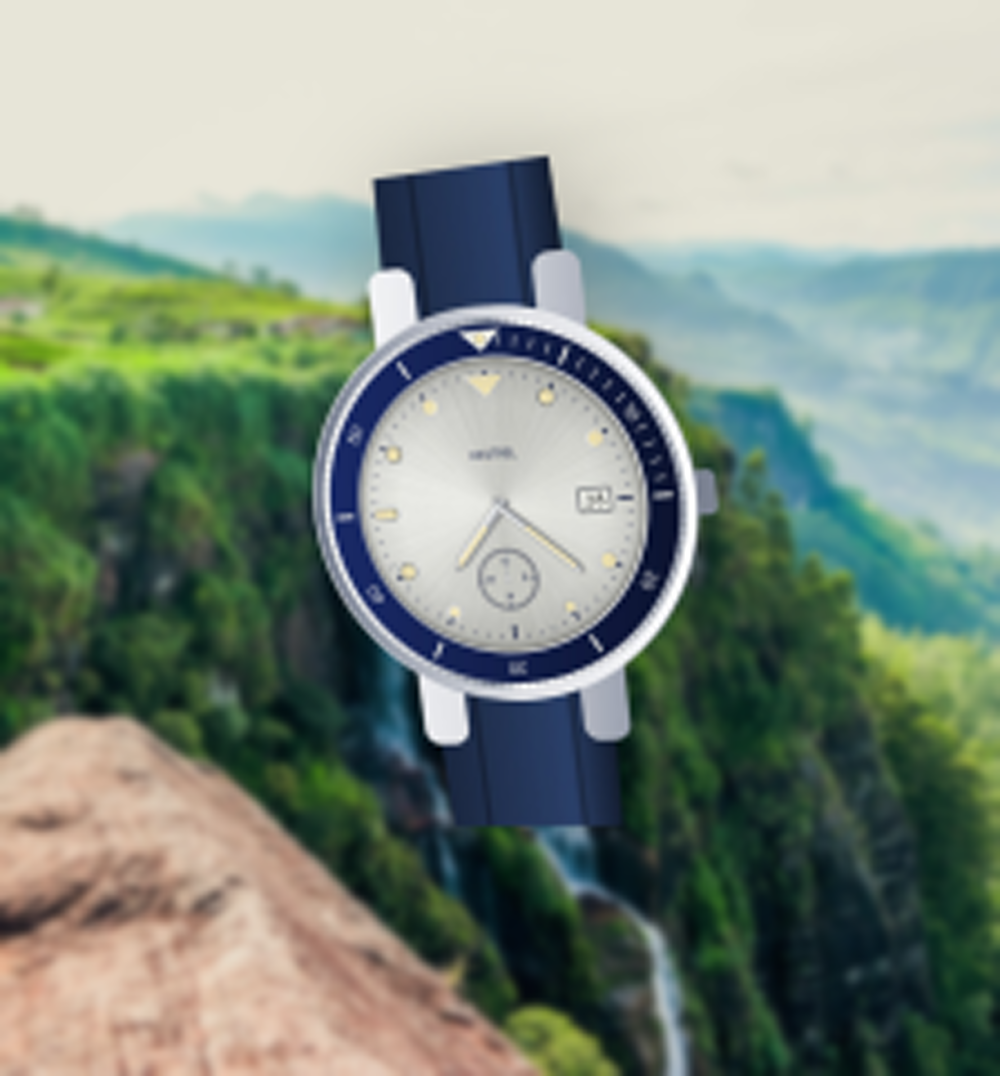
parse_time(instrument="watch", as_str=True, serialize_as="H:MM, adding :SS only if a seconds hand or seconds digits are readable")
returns 7:22
